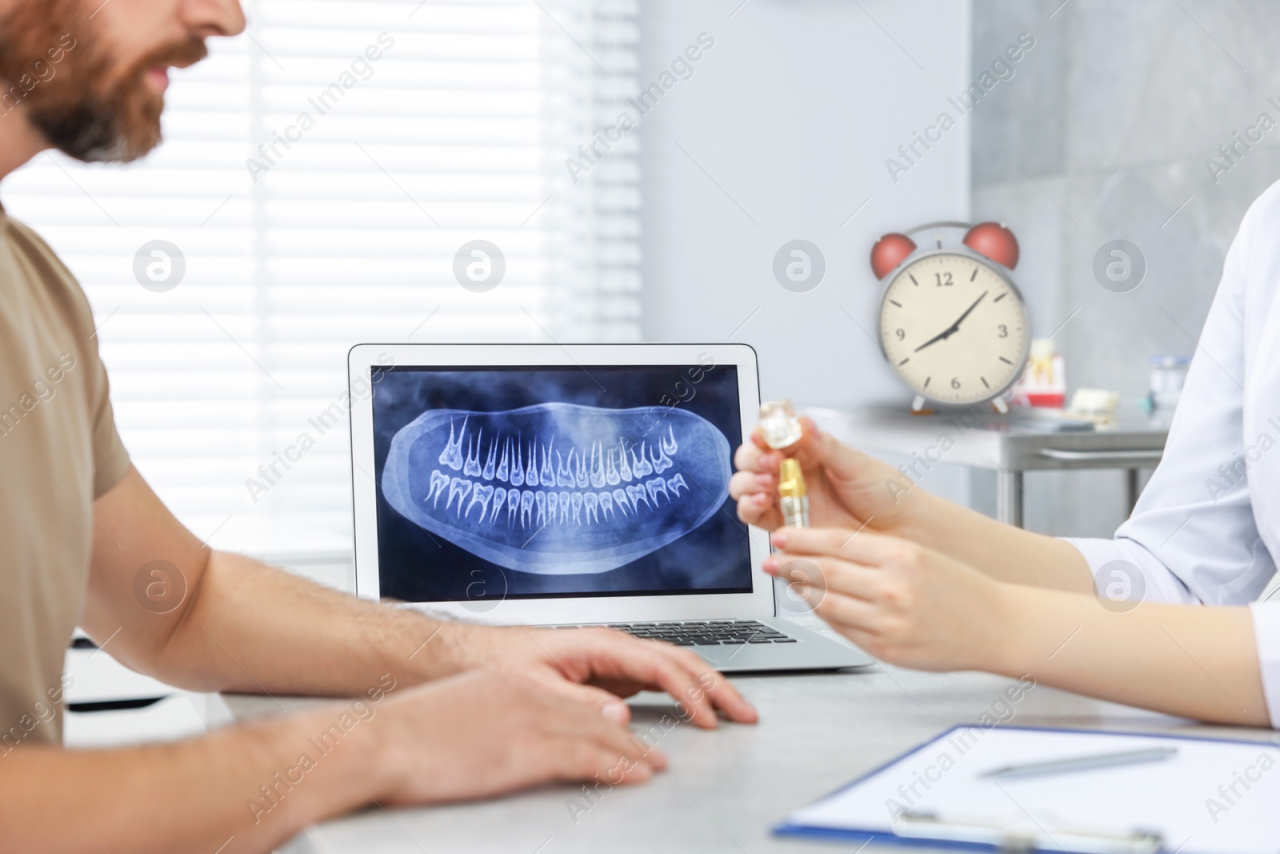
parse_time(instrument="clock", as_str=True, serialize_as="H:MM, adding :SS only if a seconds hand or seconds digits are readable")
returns 8:08
